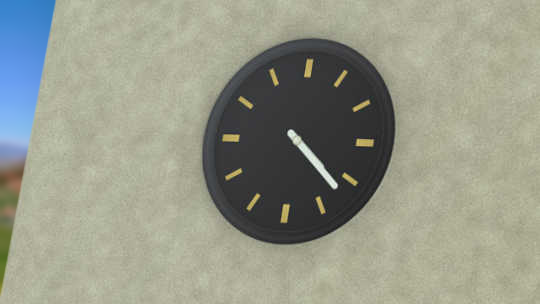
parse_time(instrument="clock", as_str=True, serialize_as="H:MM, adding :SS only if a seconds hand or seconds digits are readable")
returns 4:22
